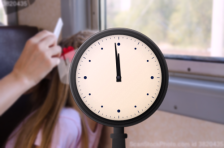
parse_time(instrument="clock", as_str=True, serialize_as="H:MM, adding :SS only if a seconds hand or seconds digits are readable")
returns 11:59
